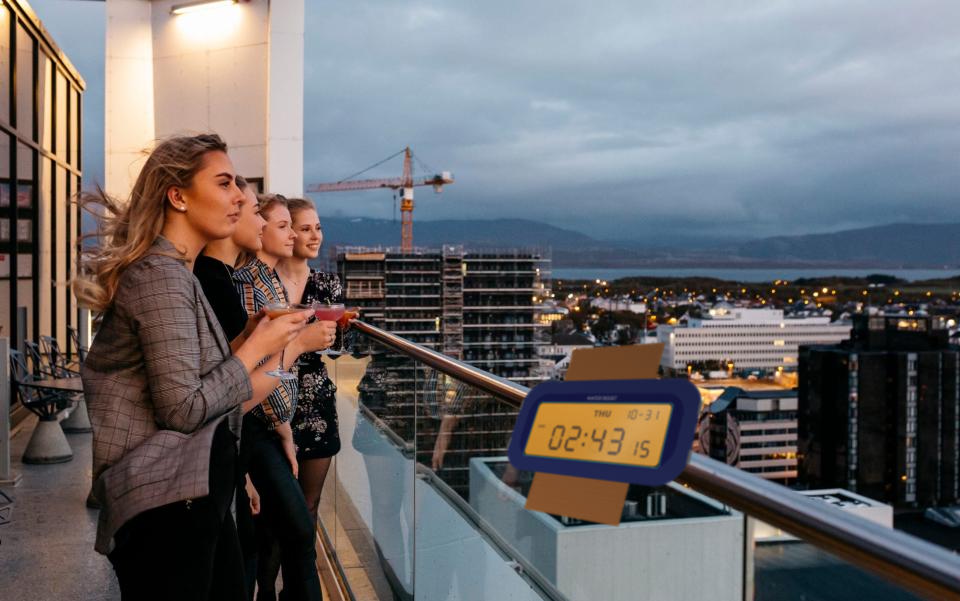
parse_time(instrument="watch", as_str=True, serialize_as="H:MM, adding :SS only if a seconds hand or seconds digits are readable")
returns 2:43:15
